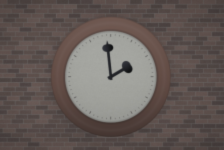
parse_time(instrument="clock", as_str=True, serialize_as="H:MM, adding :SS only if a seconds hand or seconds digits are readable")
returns 1:59
